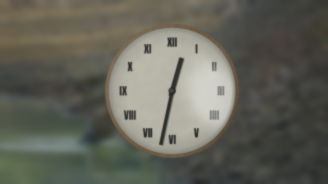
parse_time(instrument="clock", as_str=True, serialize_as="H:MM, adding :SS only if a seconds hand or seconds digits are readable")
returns 12:32
